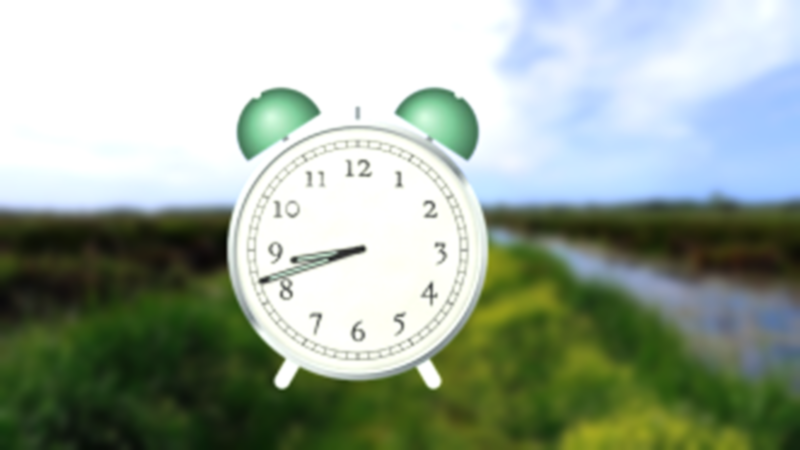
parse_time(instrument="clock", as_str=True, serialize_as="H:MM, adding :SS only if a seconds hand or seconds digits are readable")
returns 8:42
